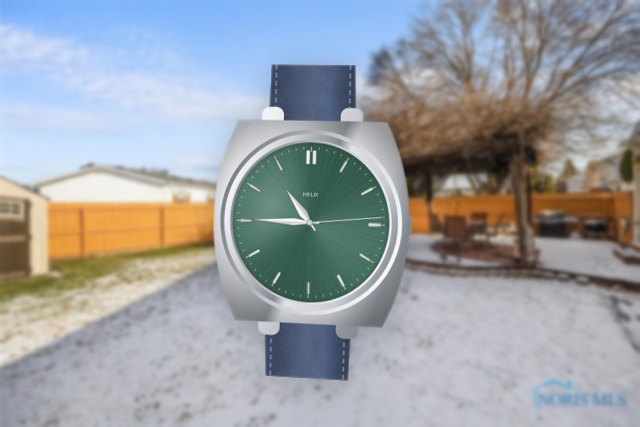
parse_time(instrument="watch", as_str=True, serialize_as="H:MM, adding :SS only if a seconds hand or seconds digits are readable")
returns 10:45:14
